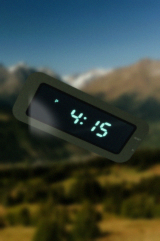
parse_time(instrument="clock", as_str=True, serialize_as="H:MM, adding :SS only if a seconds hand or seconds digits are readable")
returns 4:15
